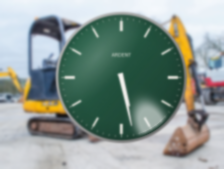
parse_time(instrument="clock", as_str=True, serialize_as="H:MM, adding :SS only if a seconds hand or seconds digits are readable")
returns 5:28
